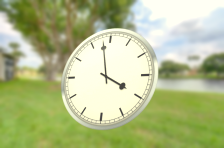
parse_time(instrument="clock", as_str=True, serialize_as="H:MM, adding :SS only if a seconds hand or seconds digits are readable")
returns 3:58
